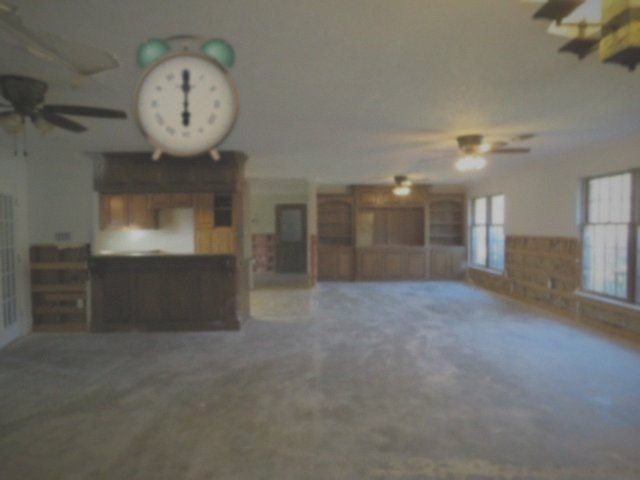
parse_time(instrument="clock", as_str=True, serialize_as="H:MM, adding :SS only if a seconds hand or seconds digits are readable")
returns 6:00
